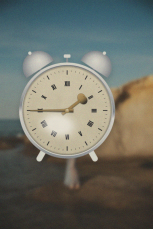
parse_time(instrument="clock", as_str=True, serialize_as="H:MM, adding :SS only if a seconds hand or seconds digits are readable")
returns 1:45
